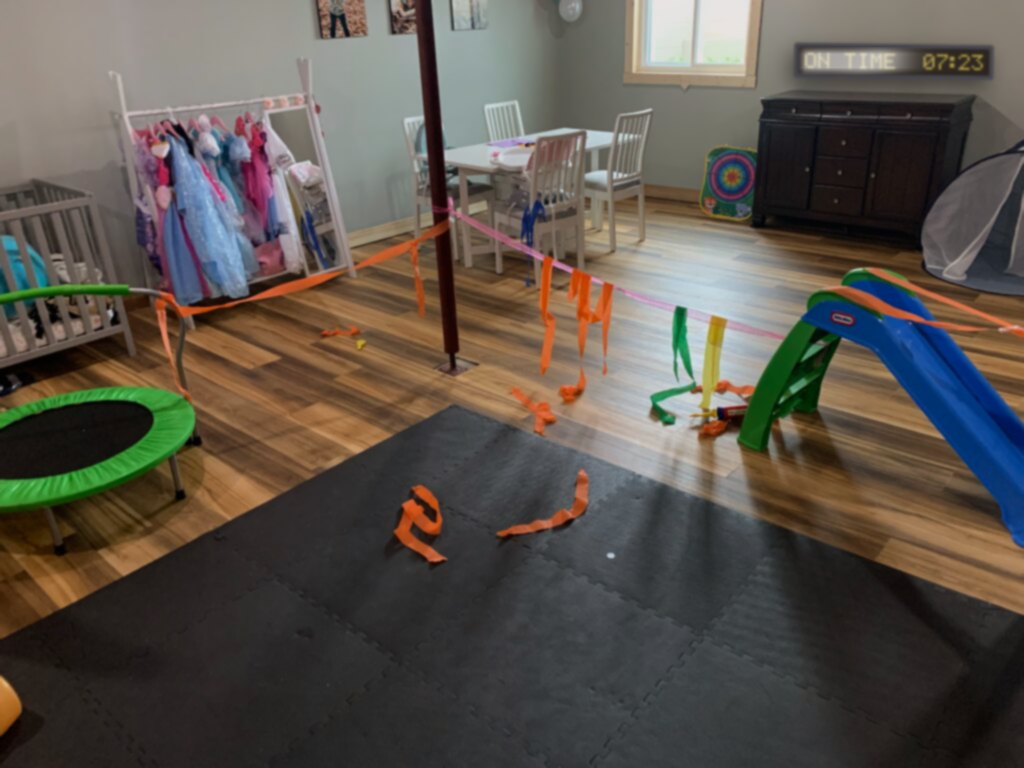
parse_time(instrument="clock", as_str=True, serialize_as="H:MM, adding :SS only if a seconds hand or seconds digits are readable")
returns 7:23
